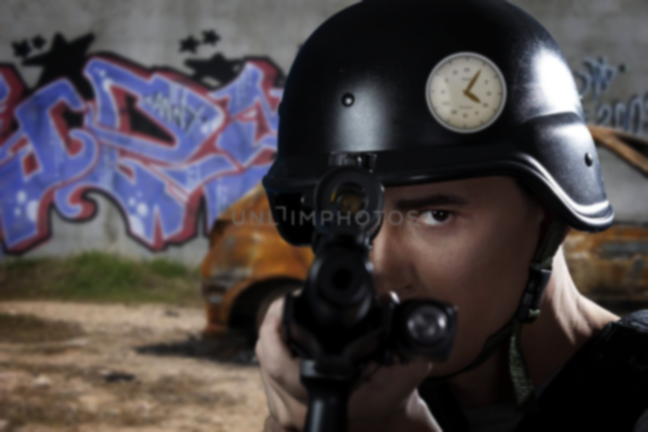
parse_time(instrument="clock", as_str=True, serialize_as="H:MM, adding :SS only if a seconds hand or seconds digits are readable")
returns 4:05
